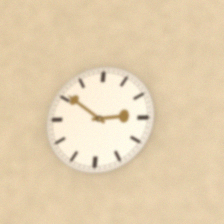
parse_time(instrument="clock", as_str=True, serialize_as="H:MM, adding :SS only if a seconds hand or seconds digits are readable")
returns 2:51
